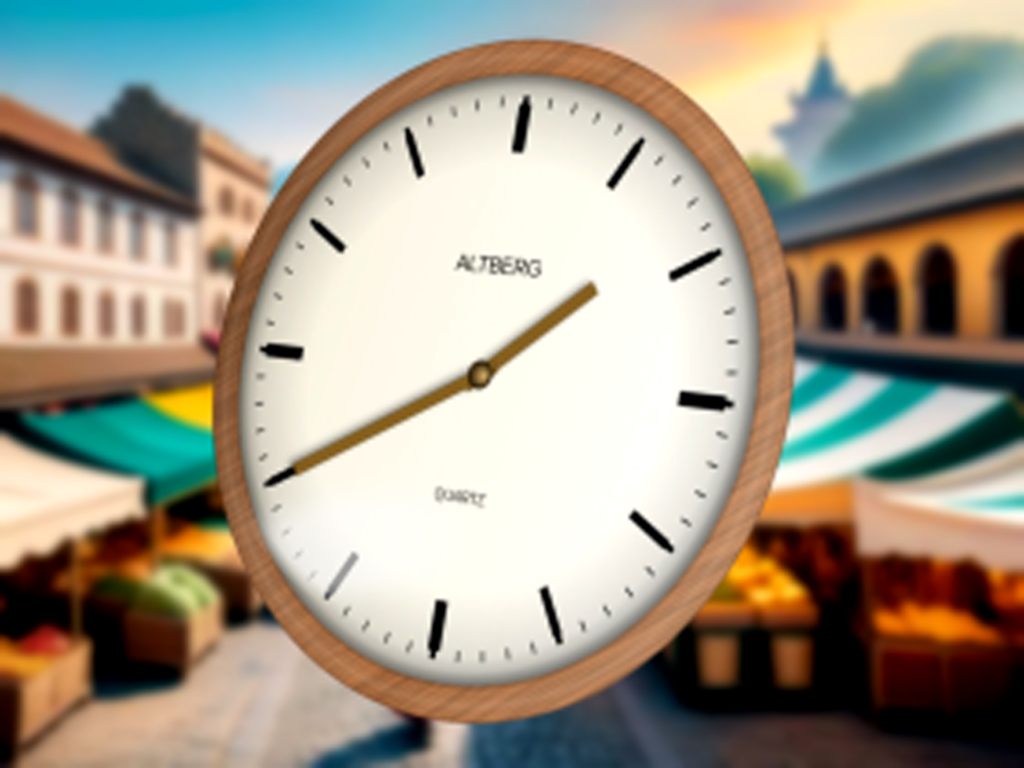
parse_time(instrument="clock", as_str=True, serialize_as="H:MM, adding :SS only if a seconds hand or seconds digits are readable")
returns 1:40
